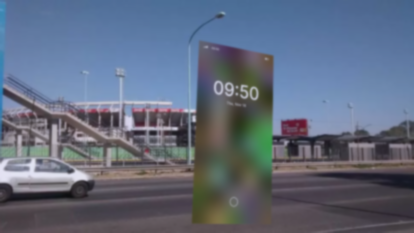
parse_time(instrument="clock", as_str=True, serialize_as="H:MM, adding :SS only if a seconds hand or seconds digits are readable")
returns 9:50
